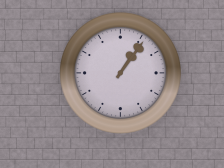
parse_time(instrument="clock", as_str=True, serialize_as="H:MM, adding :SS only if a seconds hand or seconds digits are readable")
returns 1:06
